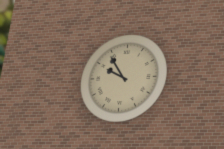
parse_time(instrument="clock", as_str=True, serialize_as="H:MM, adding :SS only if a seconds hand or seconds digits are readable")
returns 9:54
